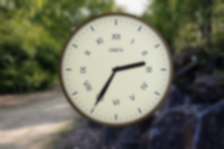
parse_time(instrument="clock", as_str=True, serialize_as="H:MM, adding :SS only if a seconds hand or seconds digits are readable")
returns 2:35
